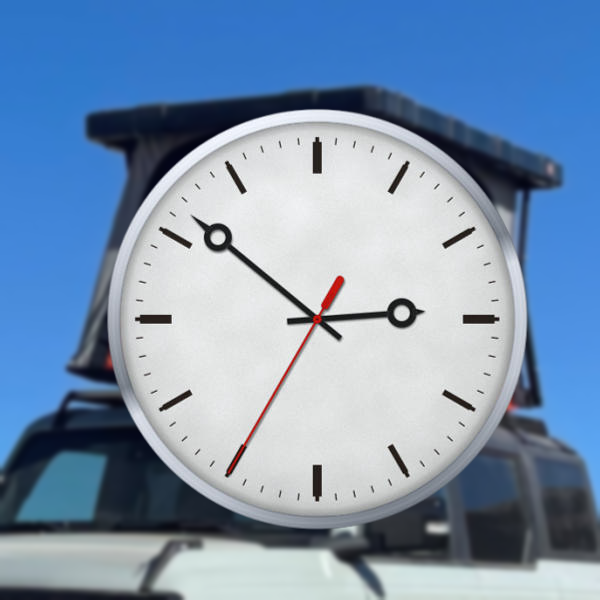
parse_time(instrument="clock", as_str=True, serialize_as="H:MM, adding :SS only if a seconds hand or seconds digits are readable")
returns 2:51:35
